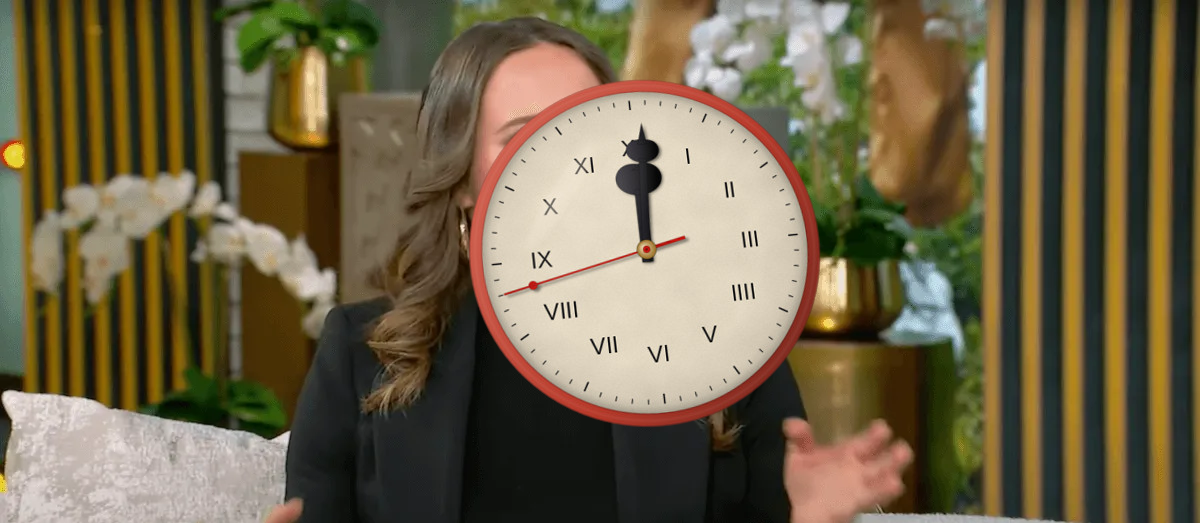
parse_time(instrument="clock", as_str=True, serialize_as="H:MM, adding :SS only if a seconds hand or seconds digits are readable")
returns 12:00:43
